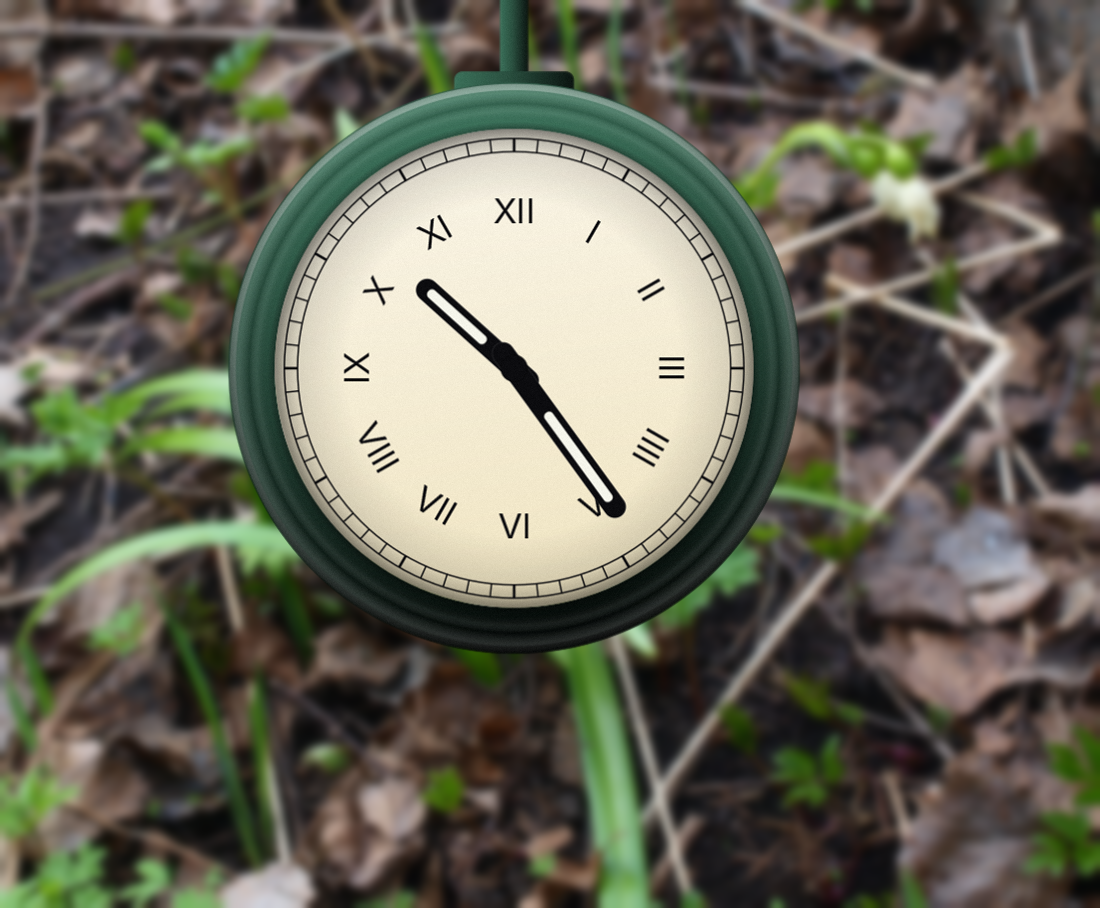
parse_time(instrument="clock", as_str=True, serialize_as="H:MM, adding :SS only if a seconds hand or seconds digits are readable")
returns 10:24
